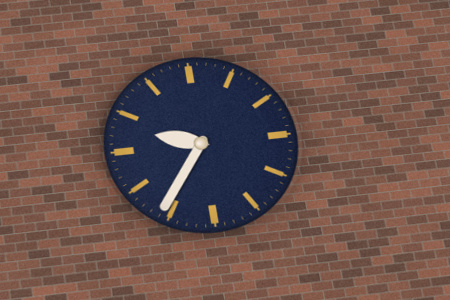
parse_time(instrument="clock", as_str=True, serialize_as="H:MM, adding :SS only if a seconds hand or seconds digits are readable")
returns 9:36
